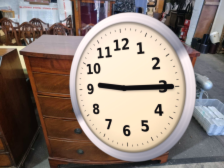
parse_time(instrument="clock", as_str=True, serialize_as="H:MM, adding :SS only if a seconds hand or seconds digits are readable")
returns 9:15
